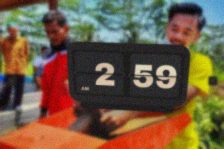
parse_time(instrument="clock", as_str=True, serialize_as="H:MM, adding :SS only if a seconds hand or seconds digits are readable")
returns 2:59
